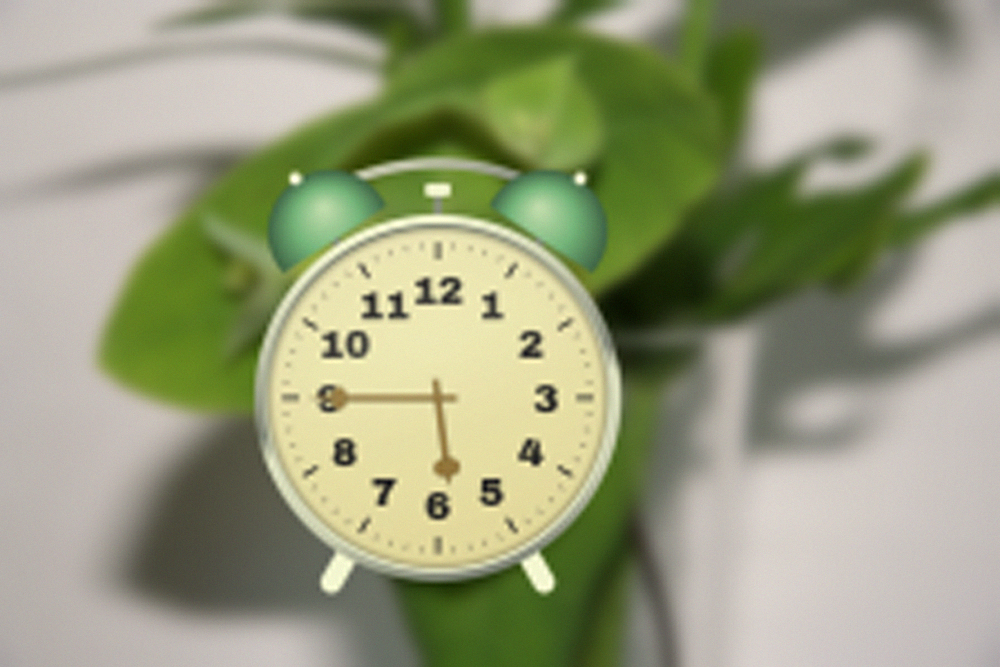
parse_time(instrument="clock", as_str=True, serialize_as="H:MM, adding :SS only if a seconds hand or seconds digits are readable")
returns 5:45
